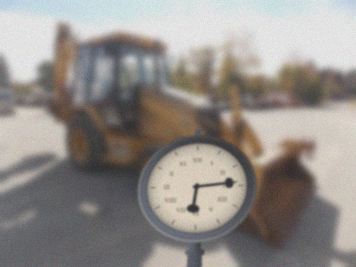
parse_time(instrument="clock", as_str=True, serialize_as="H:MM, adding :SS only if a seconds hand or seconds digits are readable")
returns 6:14
